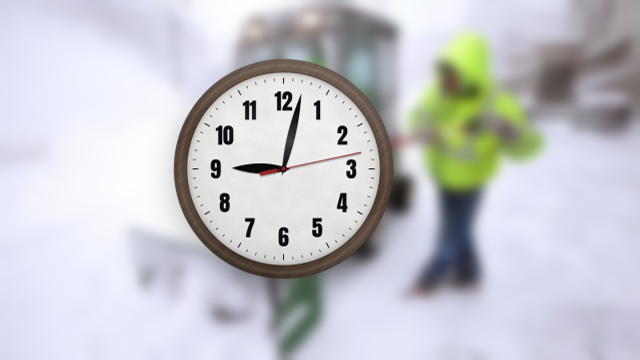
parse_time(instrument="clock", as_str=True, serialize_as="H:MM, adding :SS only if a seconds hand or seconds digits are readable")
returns 9:02:13
